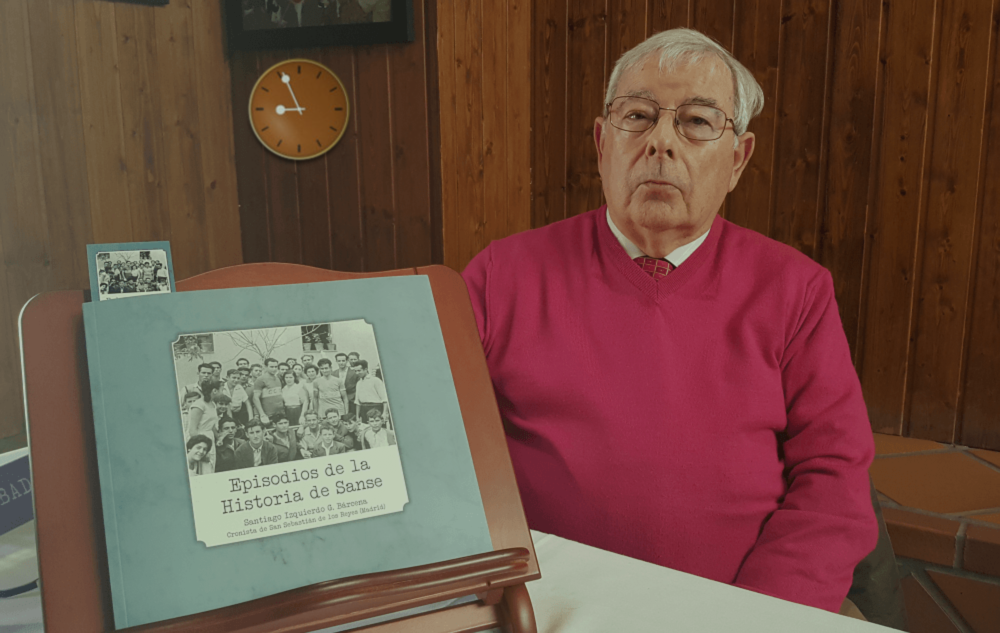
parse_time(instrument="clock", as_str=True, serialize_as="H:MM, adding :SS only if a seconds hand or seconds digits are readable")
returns 8:56
